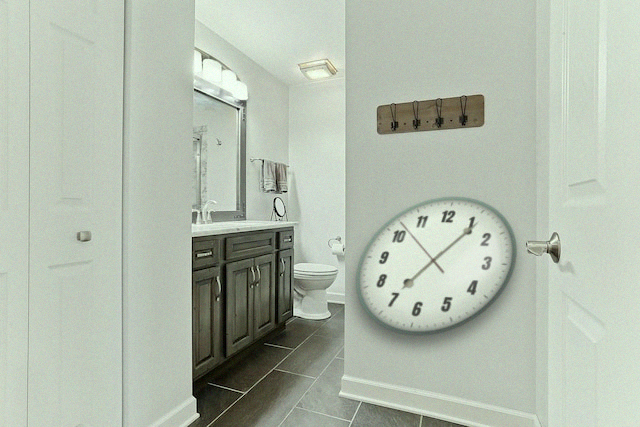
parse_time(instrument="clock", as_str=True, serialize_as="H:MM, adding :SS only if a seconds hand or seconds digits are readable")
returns 7:05:52
